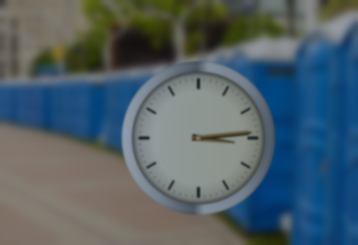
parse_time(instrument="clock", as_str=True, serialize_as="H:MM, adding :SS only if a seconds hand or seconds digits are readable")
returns 3:14
